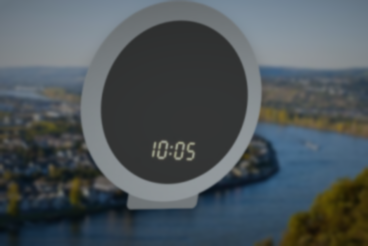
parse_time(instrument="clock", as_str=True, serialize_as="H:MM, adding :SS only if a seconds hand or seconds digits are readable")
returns 10:05
